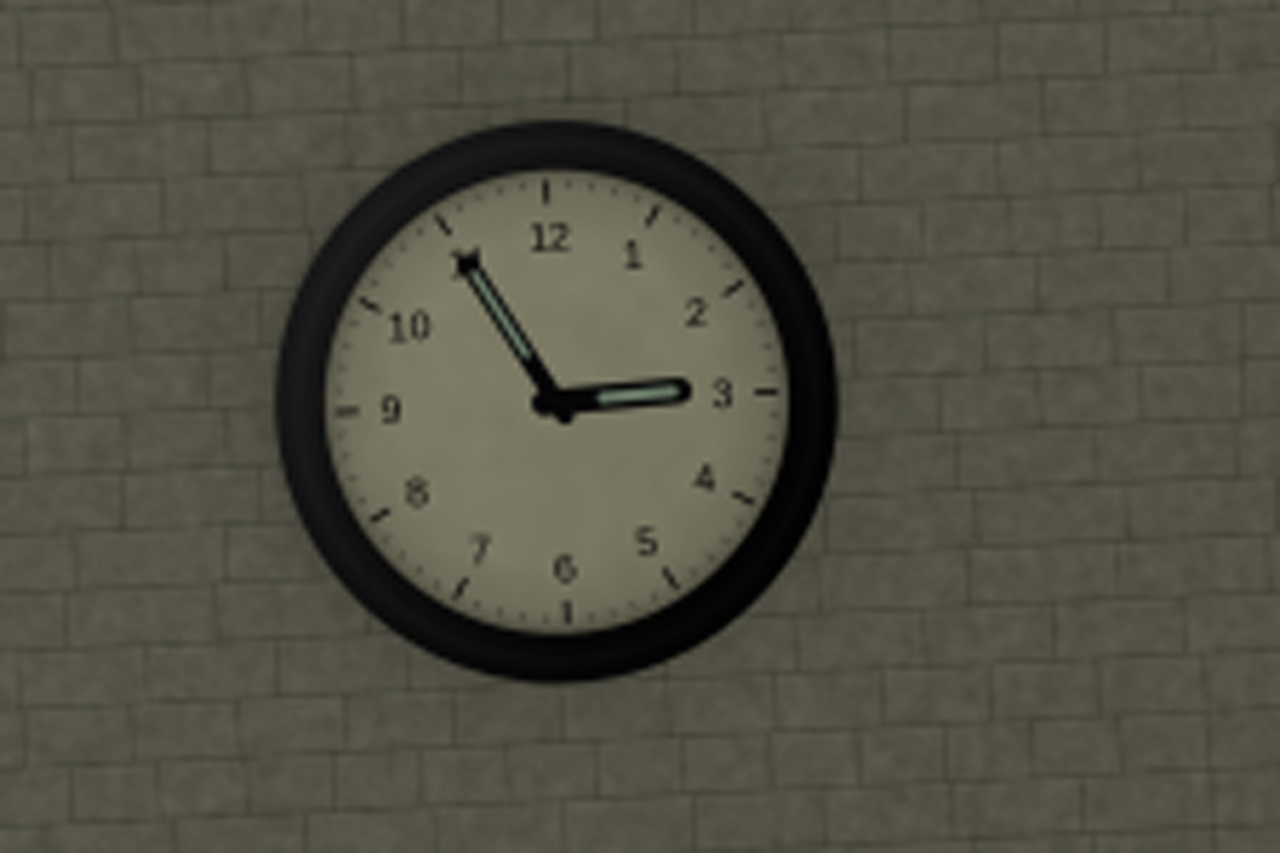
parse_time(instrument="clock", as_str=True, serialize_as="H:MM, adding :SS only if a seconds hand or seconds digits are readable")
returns 2:55
